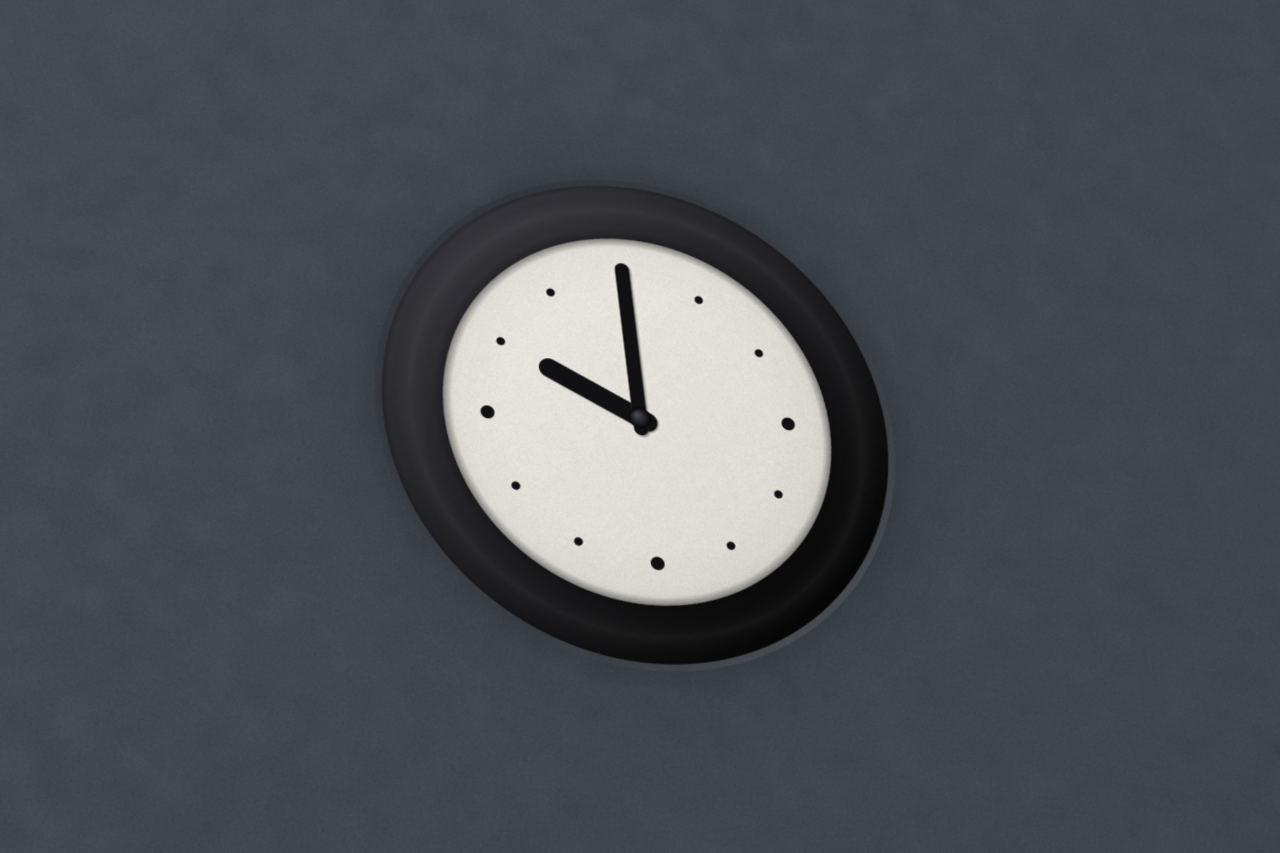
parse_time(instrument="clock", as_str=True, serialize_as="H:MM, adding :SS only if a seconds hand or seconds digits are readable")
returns 10:00
